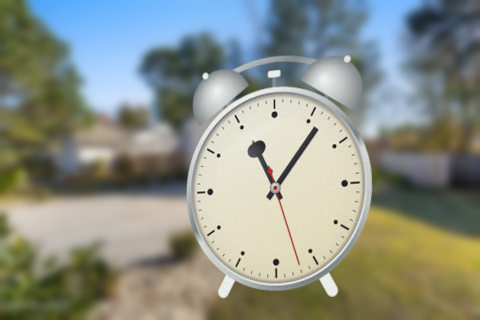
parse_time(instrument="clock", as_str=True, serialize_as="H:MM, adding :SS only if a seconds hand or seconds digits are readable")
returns 11:06:27
